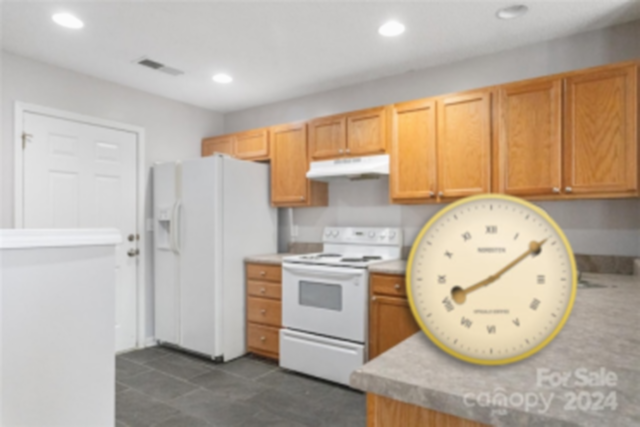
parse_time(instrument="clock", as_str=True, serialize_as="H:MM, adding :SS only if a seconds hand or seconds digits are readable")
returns 8:09
